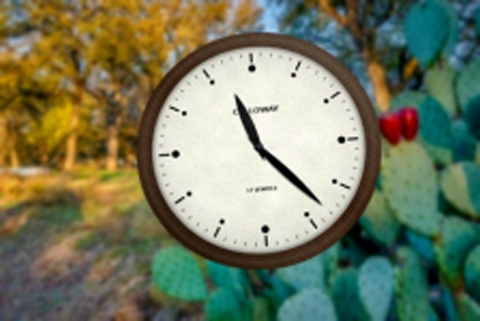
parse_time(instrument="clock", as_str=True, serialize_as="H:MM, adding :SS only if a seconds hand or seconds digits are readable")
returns 11:23
